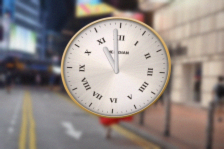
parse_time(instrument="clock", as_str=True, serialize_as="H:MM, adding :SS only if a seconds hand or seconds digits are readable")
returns 10:59
